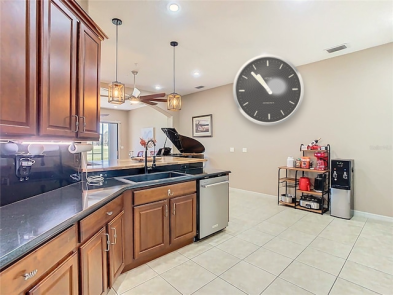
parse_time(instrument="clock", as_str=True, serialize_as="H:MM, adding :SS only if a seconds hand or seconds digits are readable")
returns 10:53
